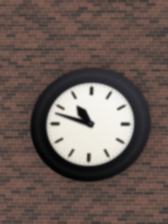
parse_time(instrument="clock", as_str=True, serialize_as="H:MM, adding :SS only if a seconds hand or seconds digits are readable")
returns 10:48
